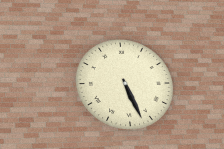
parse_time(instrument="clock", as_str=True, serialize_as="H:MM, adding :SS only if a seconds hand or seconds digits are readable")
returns 5:27
